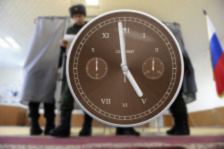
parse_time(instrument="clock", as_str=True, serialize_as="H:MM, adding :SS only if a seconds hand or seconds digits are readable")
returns 4:59
